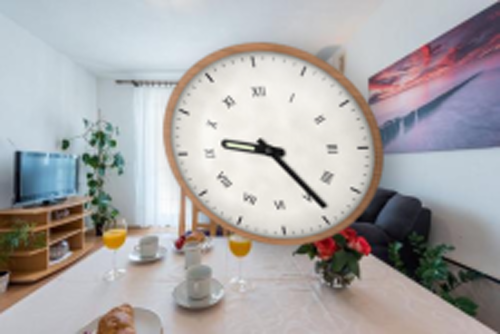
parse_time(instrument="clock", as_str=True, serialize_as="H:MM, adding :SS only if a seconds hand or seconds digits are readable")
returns 9:24
